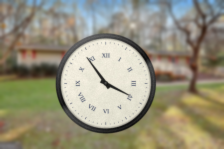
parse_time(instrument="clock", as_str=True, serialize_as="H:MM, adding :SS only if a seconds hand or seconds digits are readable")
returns 3:54
